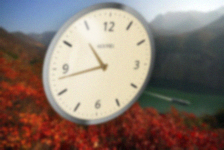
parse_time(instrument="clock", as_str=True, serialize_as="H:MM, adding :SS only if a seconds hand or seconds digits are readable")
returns 10:43
